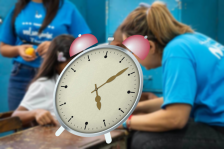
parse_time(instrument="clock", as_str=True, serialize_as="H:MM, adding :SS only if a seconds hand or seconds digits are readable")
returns 5:08
